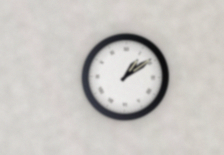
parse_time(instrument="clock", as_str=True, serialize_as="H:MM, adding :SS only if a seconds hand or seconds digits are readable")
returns 1:09
